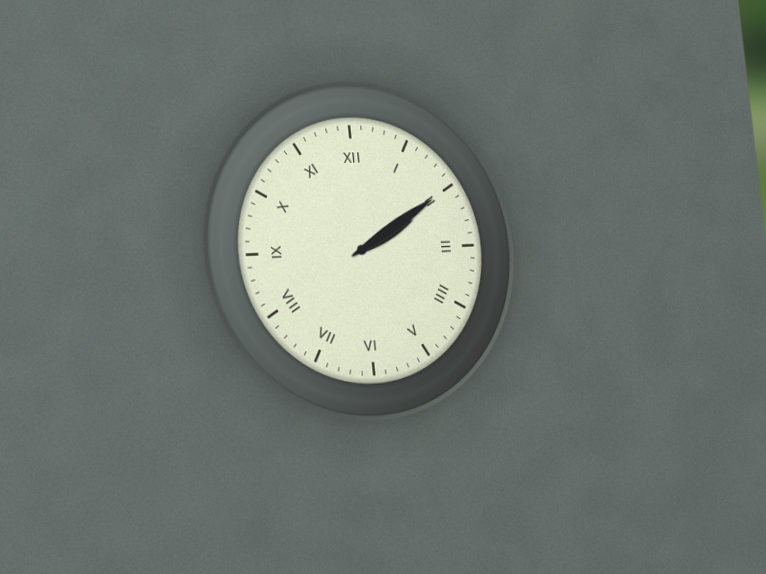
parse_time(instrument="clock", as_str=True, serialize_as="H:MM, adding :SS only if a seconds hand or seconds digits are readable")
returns 2:10
